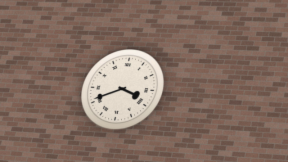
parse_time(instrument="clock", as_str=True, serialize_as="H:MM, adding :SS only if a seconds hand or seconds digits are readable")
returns 3:41
